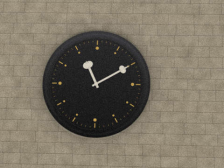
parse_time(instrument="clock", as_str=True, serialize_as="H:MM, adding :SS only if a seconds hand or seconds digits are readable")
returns 11:10
